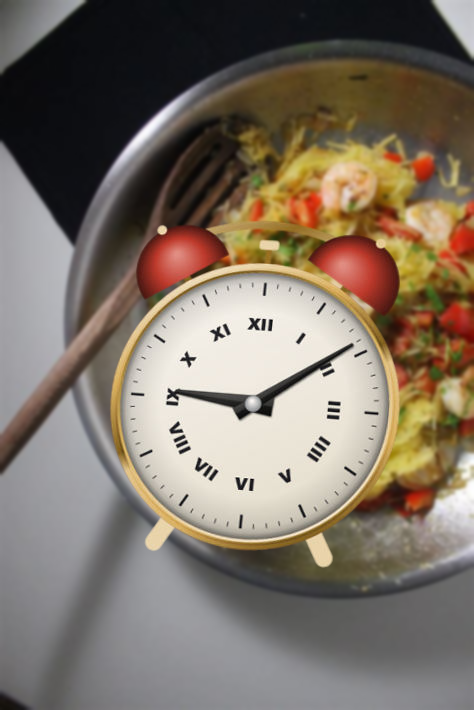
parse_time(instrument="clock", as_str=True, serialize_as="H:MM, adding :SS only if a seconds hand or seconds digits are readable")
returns 9:09
